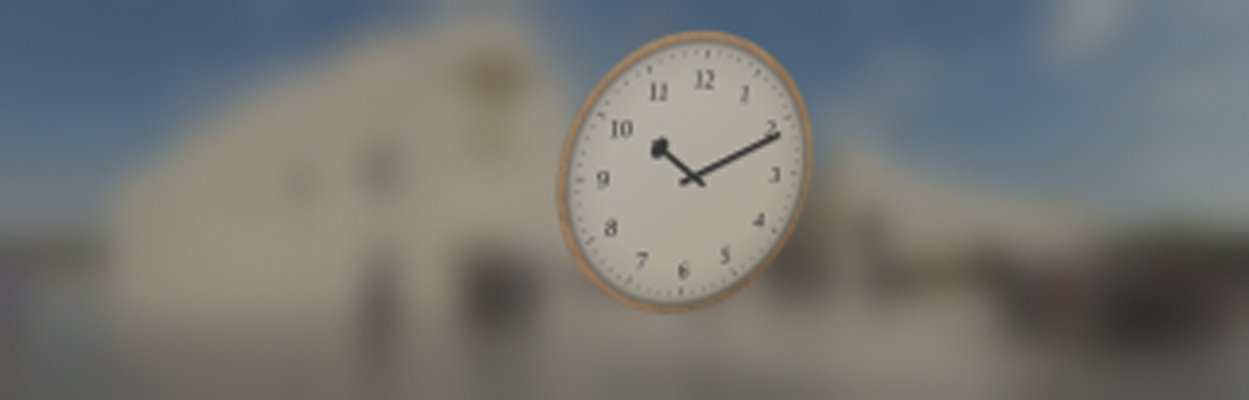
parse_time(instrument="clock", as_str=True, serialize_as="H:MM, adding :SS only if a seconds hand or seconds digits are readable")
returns 10:11
